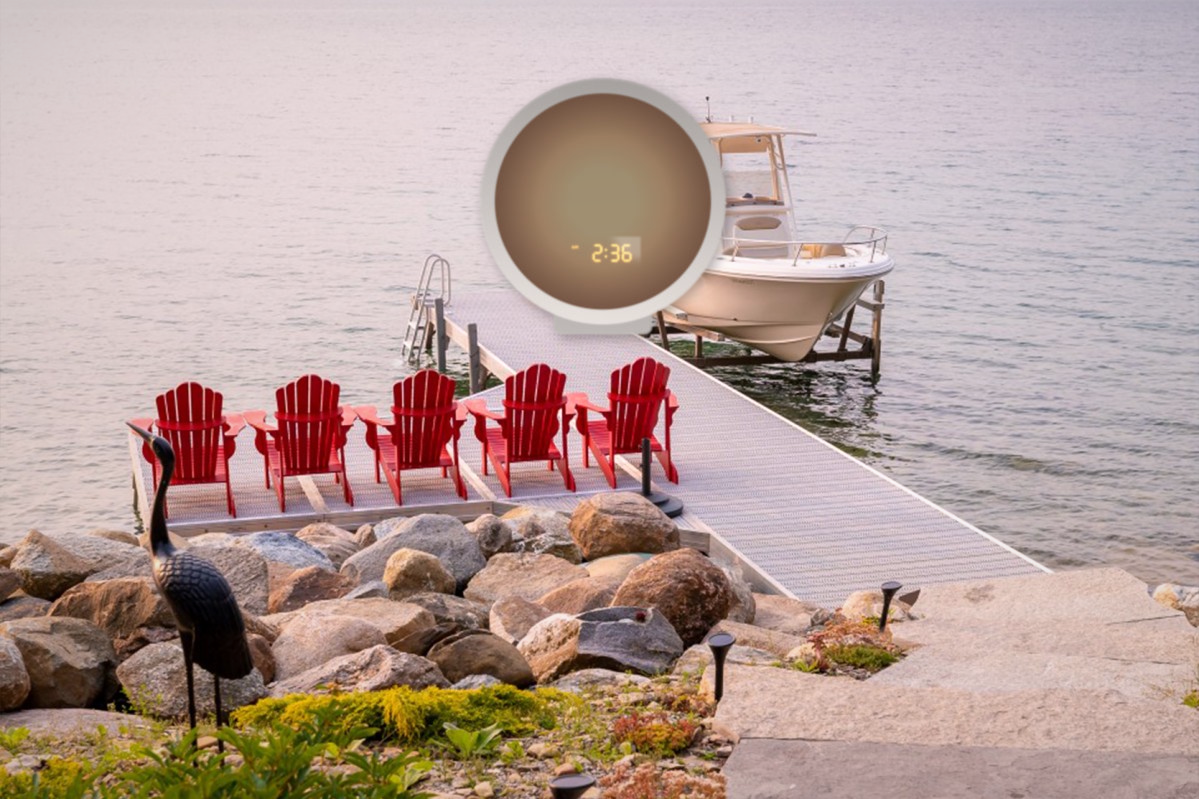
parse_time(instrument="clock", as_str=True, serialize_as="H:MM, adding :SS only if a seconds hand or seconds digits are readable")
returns 2:36
